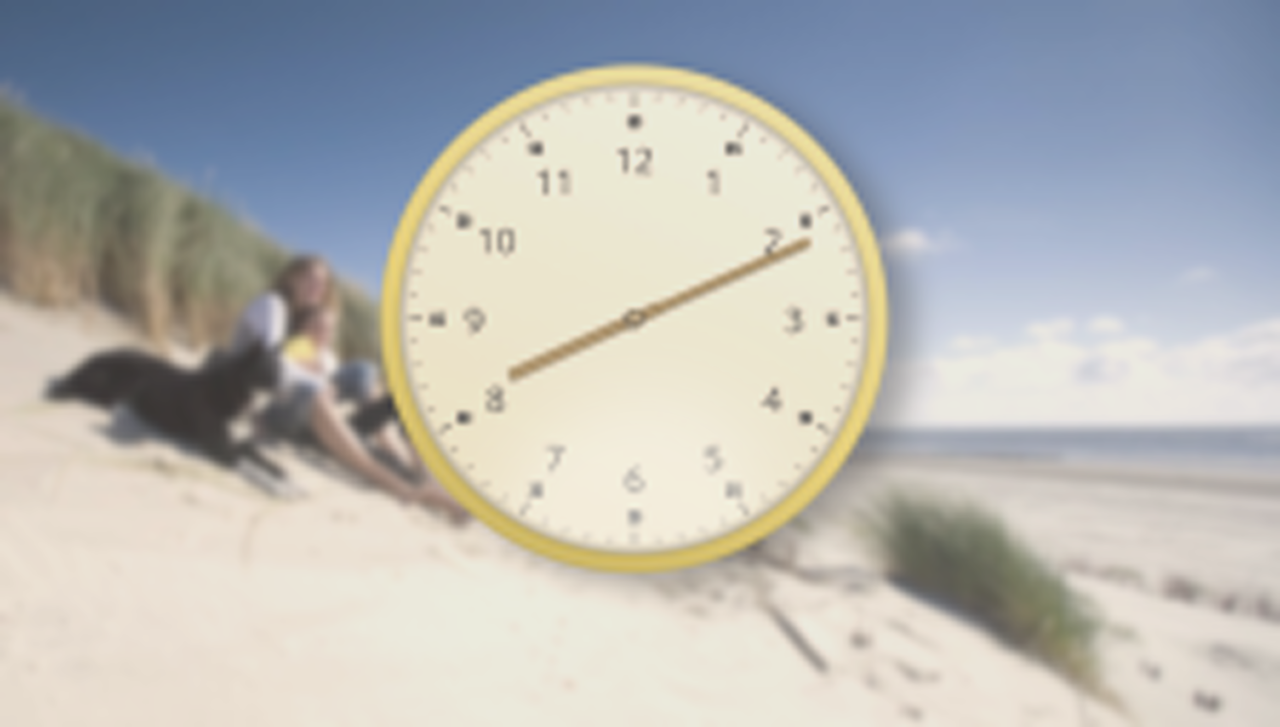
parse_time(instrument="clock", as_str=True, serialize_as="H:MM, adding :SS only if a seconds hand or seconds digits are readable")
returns 8:11
